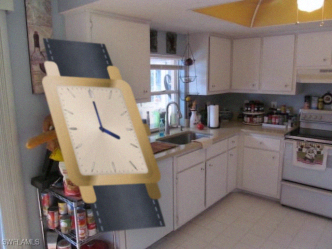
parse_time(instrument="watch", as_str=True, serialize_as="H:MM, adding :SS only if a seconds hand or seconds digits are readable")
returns 4:00
